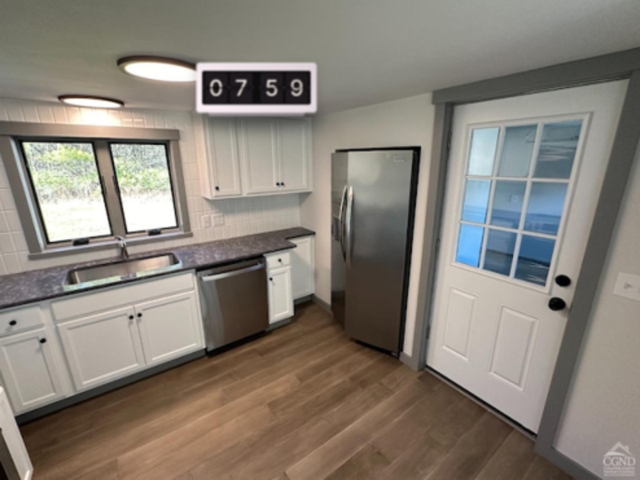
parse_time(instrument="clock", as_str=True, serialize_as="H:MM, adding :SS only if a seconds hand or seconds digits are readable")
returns 7:59
